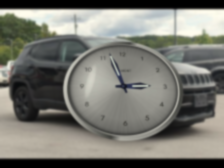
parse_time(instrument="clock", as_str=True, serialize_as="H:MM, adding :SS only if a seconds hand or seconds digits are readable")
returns 2:57
